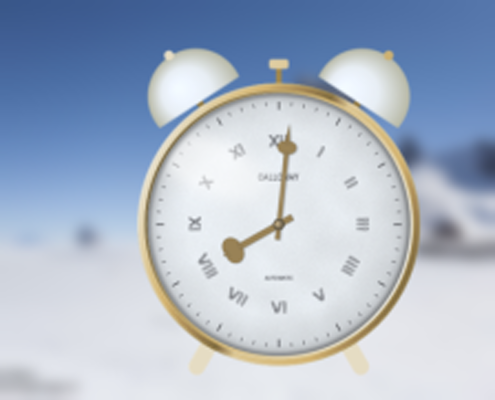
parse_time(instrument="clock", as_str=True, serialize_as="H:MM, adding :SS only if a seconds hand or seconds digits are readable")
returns 8:01
